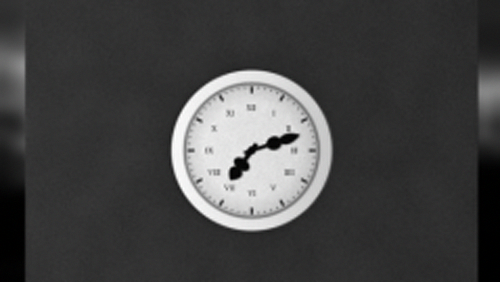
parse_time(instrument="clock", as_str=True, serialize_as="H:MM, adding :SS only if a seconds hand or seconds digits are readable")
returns 7:12
